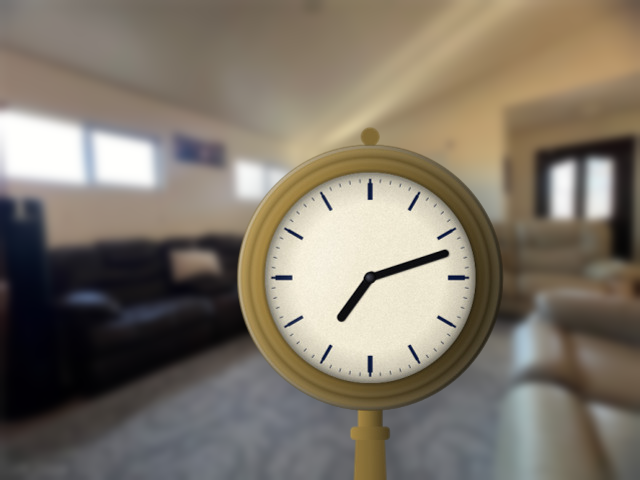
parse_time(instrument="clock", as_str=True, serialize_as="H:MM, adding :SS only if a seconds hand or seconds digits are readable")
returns 7:12
